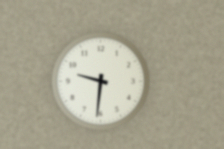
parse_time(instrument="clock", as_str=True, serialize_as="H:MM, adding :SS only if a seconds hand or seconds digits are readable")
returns 9:31
